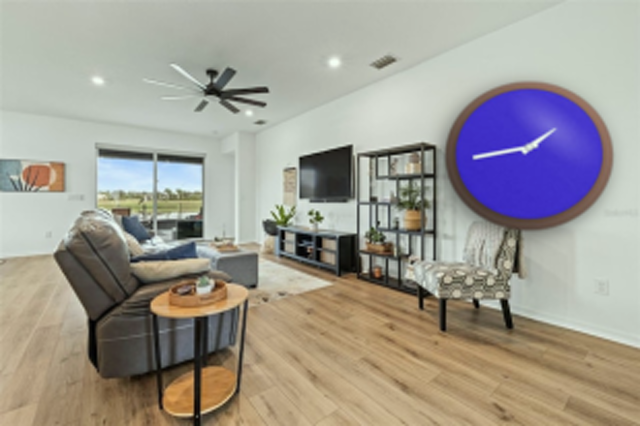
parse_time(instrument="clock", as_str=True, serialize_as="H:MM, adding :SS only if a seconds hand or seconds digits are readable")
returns 1:43
